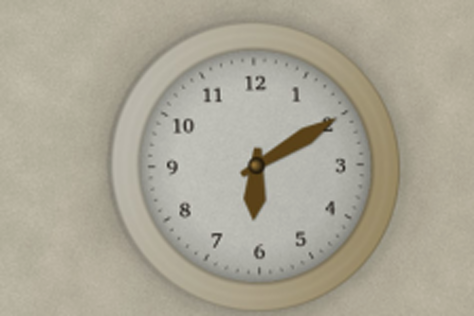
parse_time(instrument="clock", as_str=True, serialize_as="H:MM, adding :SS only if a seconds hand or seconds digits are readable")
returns 6:10
